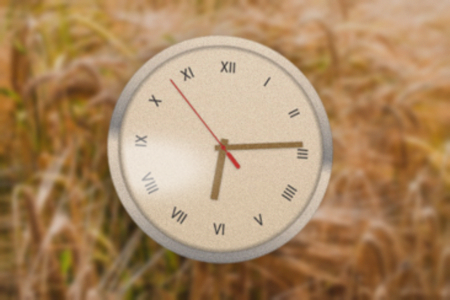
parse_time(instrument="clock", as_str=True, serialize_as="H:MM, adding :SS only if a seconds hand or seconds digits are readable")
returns 6:13:53
